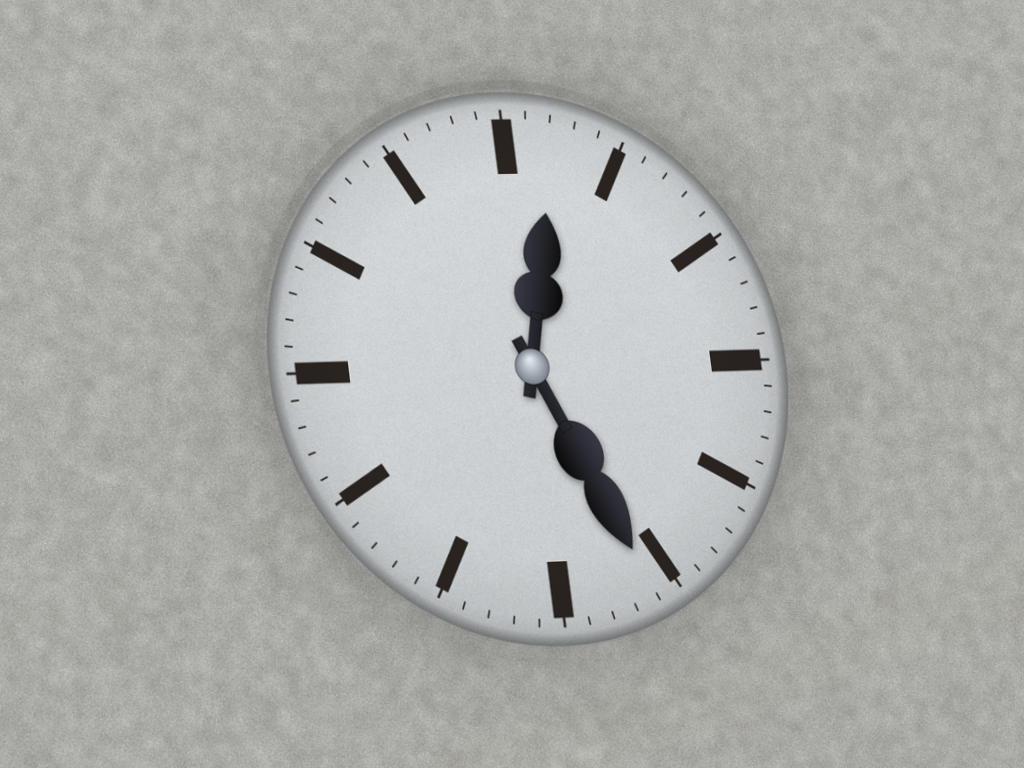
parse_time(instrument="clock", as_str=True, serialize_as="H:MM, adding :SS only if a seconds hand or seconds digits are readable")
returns 12:26
